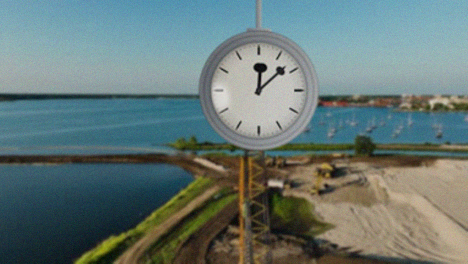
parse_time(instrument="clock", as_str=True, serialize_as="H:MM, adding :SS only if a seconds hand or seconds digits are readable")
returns 12:08
